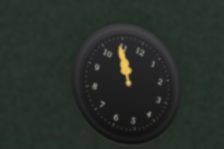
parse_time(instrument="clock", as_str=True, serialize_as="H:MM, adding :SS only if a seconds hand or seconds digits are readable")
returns 10:54
